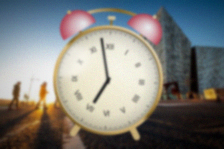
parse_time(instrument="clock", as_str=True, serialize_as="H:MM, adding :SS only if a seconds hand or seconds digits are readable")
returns 6:58
